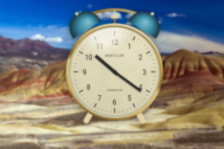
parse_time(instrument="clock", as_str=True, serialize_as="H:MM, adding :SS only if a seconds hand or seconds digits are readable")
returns 10:21
